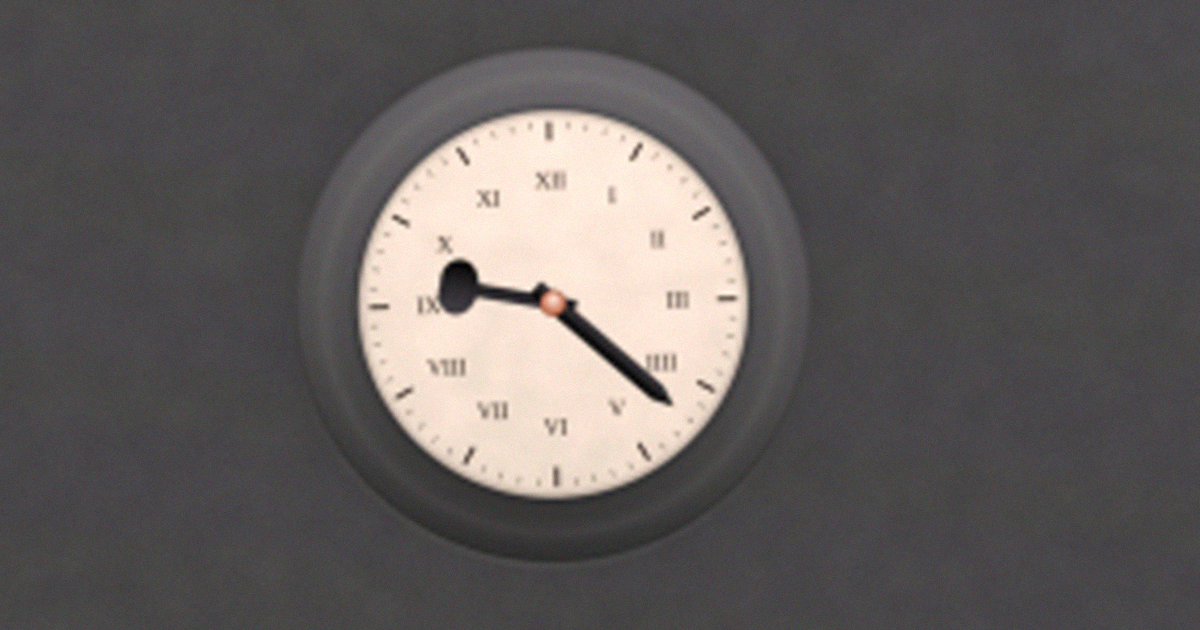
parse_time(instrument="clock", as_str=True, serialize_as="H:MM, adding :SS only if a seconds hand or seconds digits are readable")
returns 9:22
